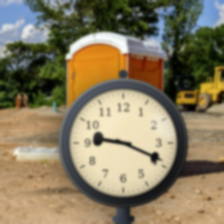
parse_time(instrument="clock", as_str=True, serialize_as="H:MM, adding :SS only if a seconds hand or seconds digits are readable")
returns 9:19
